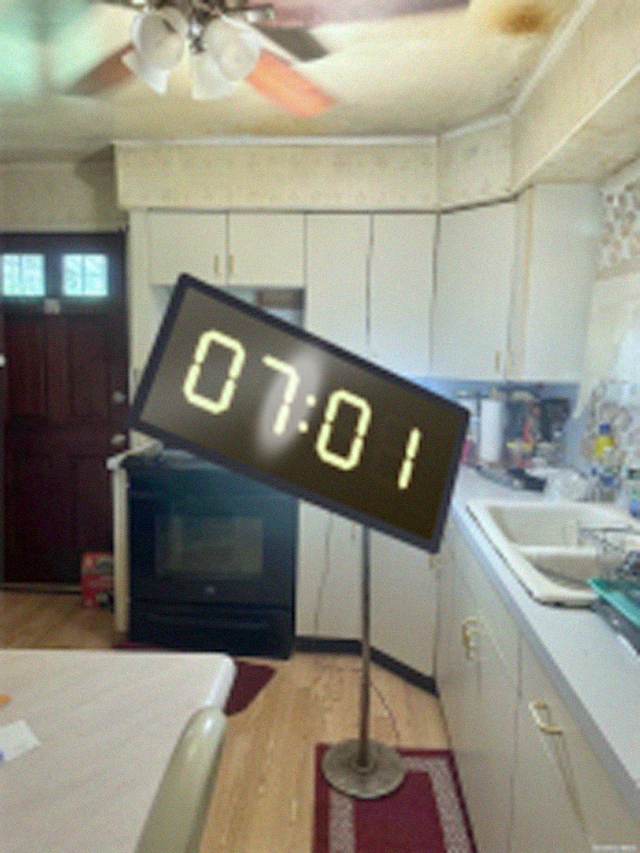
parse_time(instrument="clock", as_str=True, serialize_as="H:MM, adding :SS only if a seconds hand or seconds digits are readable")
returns 7:01
